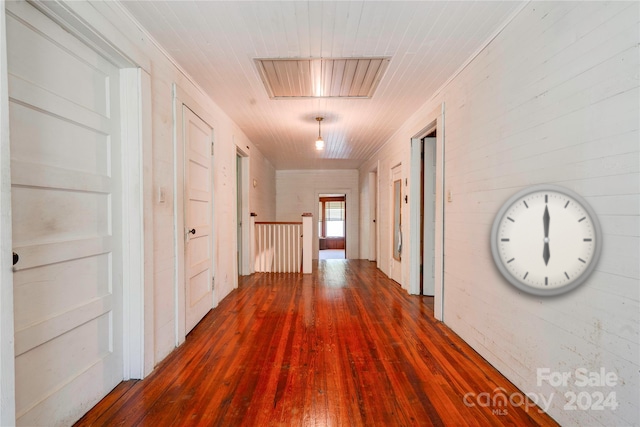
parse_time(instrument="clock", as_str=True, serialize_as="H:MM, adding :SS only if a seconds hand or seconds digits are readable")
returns 6:00
